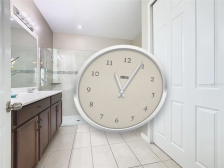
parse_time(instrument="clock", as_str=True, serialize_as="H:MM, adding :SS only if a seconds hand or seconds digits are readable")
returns 11:04
